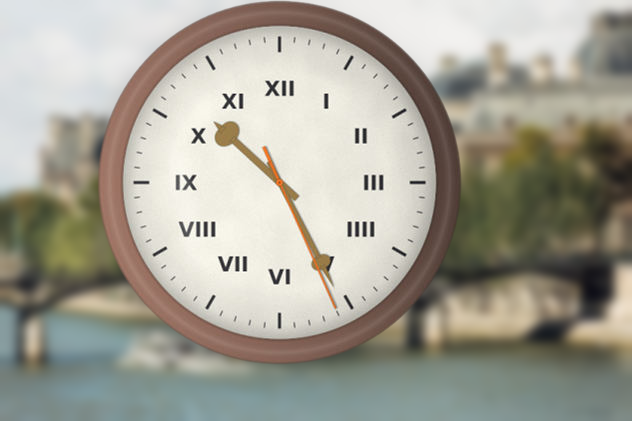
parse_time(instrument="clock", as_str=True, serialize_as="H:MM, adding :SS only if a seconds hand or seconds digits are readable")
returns 10:25:26
